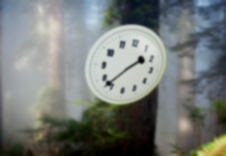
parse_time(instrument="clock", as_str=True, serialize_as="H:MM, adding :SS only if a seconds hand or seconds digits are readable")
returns 1:37
